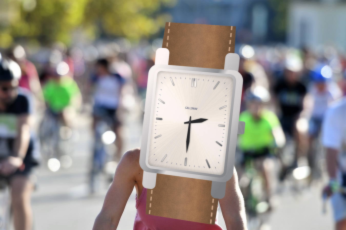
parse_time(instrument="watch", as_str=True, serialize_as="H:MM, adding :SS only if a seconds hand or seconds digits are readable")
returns 2:30
